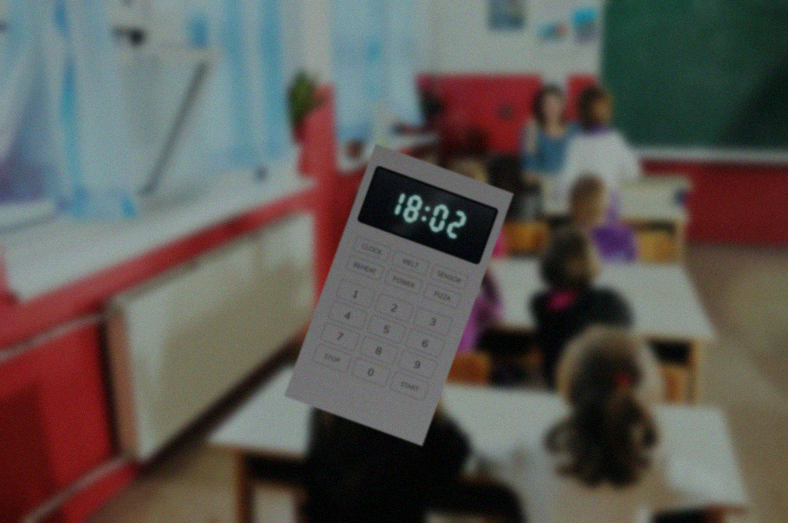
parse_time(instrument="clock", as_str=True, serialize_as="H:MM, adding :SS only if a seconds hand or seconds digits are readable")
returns 18:02
